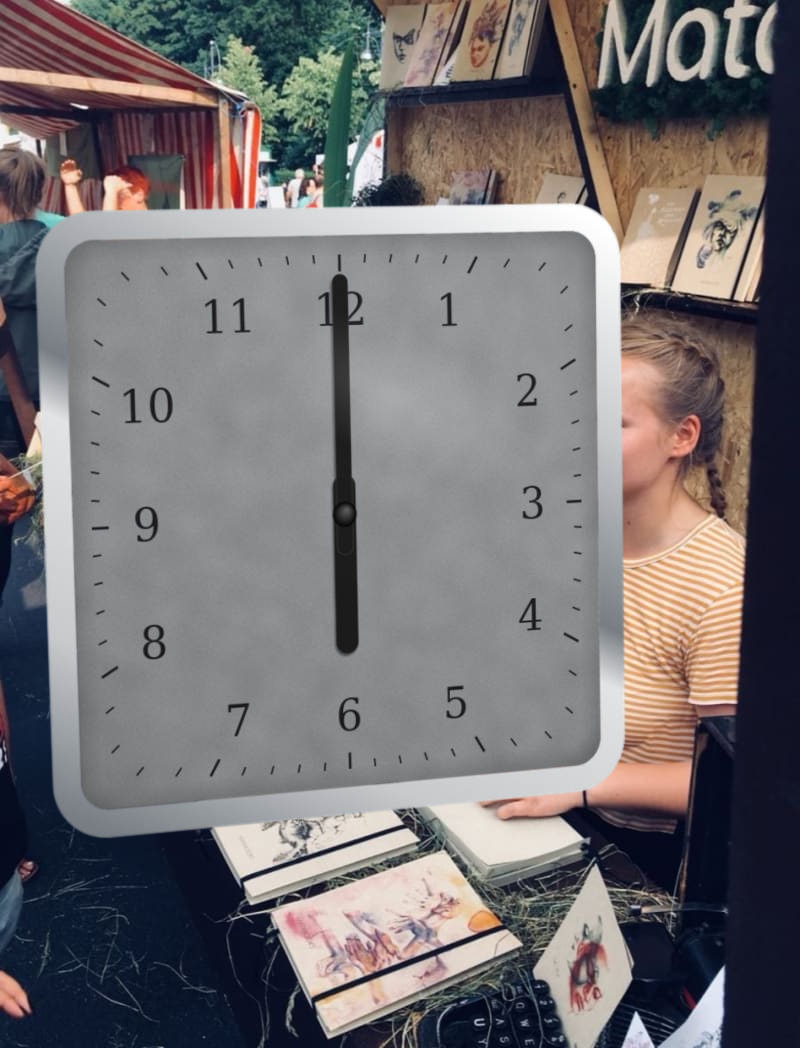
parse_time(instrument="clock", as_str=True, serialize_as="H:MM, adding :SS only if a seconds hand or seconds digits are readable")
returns 6:00
